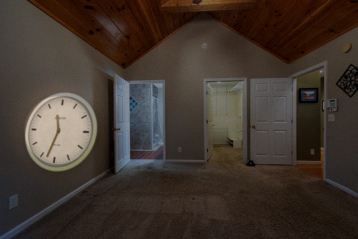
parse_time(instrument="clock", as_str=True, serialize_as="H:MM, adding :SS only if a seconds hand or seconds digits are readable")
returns 11:33
